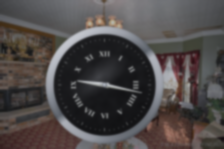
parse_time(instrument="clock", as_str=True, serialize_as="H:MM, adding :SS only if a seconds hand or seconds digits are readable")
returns 9:17
